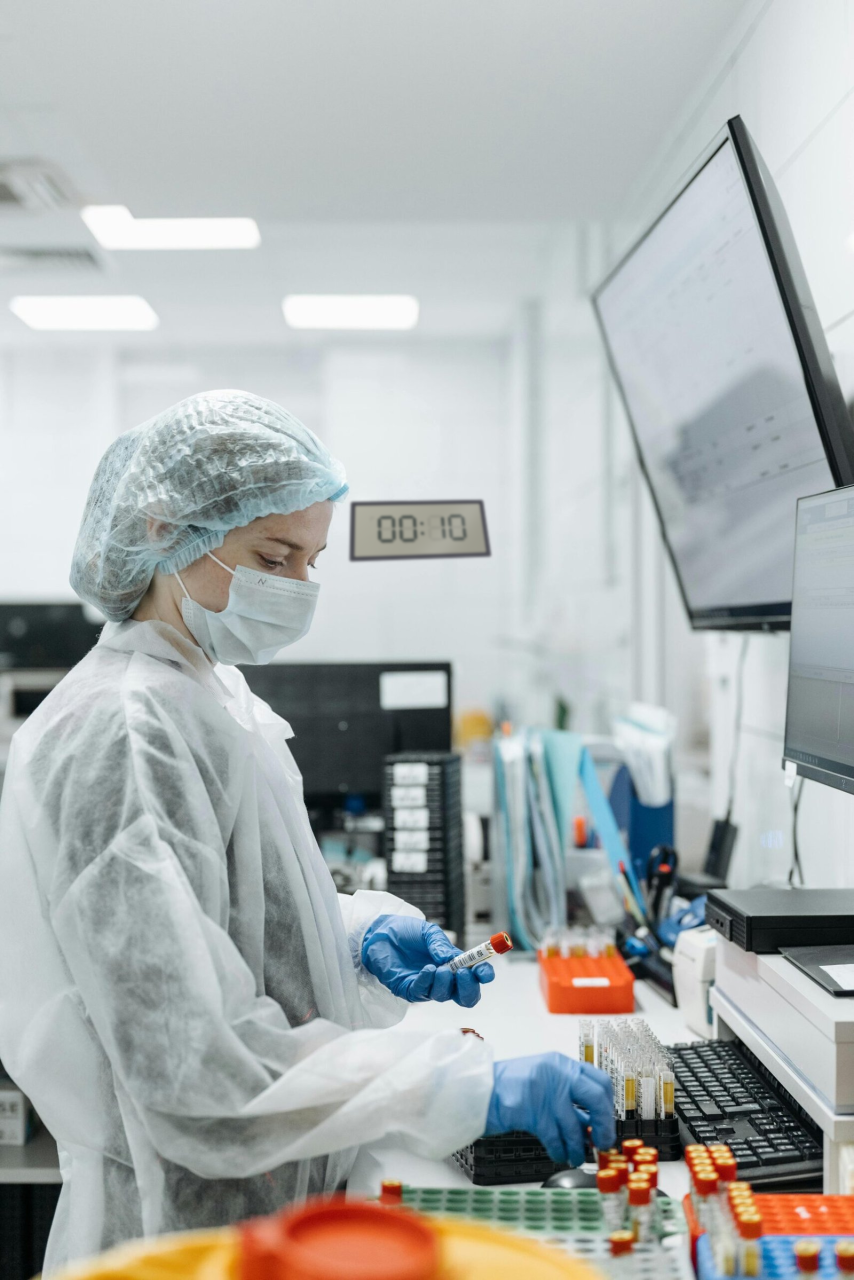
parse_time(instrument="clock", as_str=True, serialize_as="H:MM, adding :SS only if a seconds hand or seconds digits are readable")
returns 0:10
